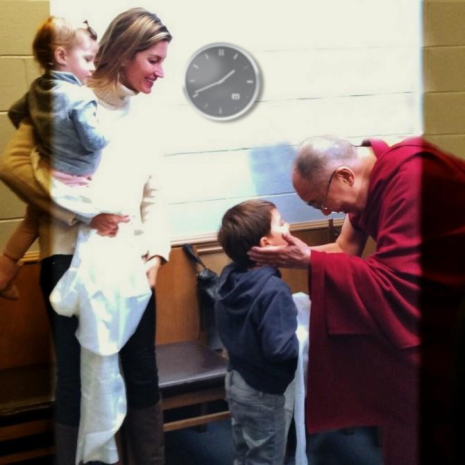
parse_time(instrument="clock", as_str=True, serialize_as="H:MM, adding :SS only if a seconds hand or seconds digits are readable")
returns 1:41
